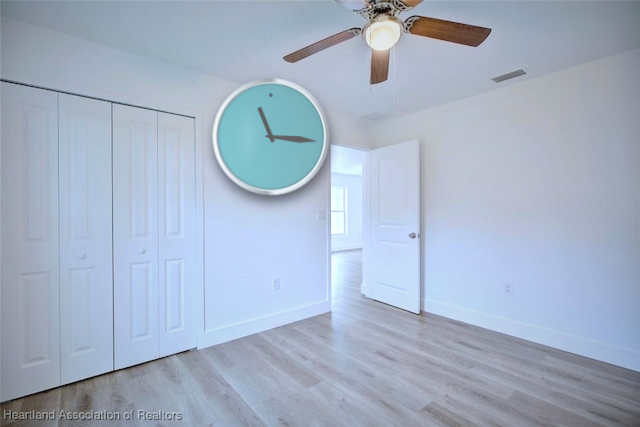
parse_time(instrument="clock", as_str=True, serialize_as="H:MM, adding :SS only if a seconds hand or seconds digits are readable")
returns 11:16
